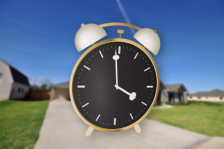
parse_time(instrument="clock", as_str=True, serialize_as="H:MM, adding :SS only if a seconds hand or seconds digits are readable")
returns 3:59
